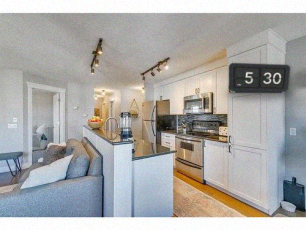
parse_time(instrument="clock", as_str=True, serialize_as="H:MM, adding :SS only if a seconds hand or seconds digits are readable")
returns 5:30
